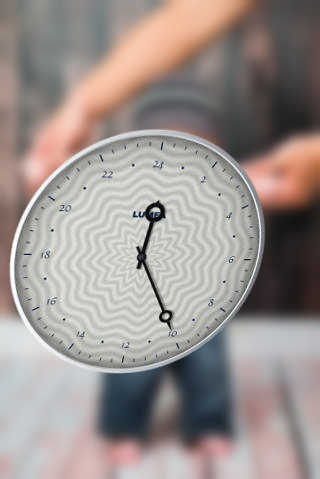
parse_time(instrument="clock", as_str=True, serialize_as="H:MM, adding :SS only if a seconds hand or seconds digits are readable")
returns 0:25
